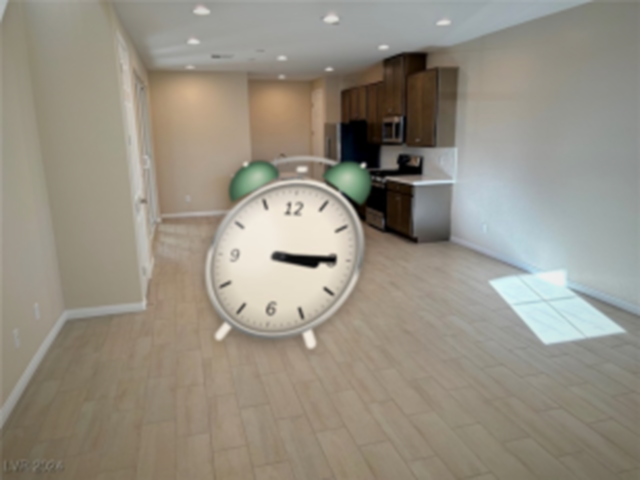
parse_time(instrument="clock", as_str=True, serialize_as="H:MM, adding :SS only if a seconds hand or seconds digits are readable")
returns 3:15
